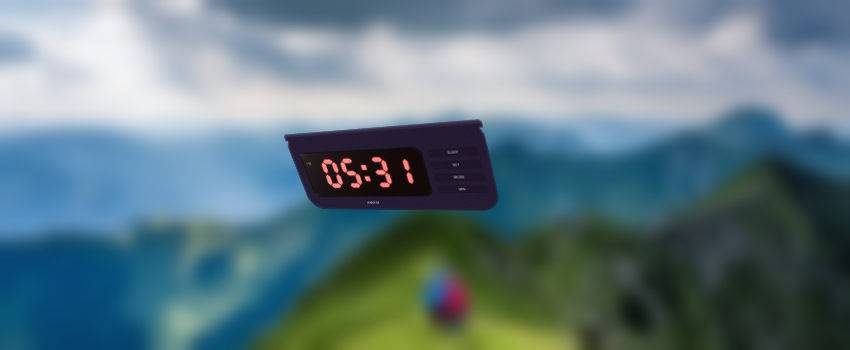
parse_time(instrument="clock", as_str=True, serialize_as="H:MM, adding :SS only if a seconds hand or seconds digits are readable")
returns 5:31
